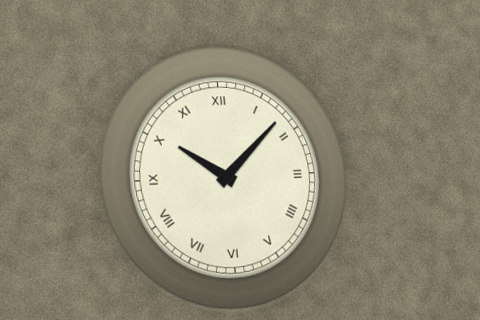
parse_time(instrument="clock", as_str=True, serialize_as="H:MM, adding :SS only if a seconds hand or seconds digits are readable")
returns 10:08
